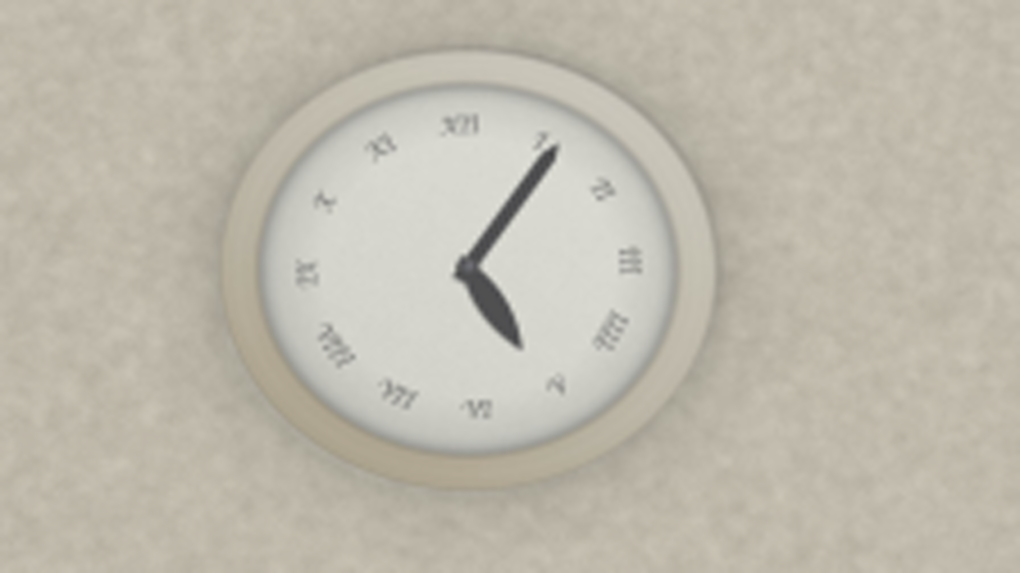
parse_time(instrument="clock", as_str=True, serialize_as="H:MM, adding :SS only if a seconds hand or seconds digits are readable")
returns 5:06
